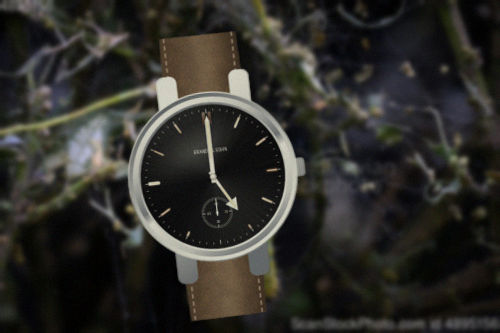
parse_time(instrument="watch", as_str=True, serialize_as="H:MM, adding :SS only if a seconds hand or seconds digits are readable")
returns 5:00
